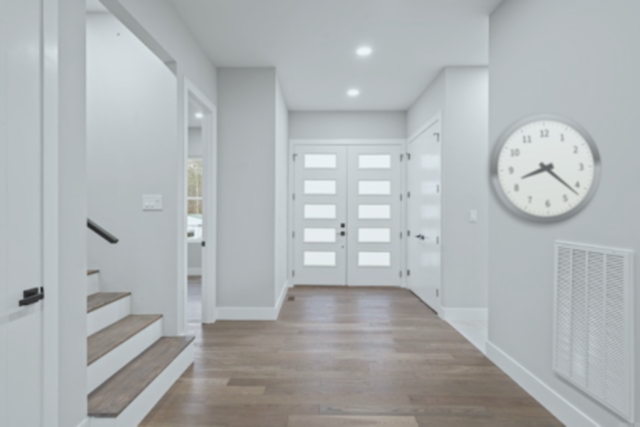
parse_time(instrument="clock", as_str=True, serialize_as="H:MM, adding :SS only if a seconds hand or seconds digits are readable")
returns 8:22
